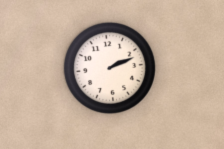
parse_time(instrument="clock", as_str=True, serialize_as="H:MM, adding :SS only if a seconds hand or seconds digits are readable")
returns 2:12
